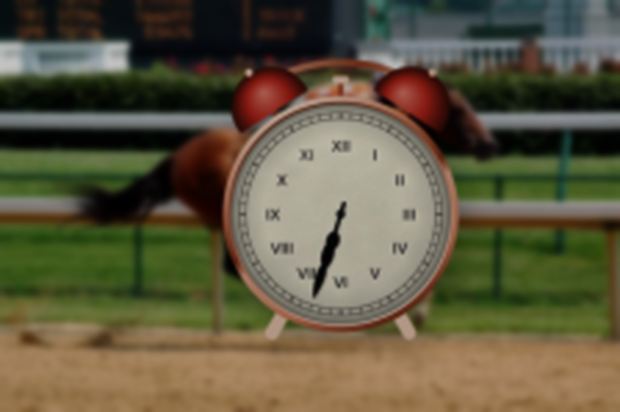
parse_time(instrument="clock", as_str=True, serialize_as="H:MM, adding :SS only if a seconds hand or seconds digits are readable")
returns 6:33
